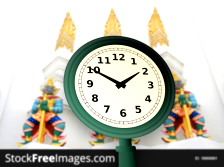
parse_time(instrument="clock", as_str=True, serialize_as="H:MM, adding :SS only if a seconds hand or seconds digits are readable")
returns 1:50
